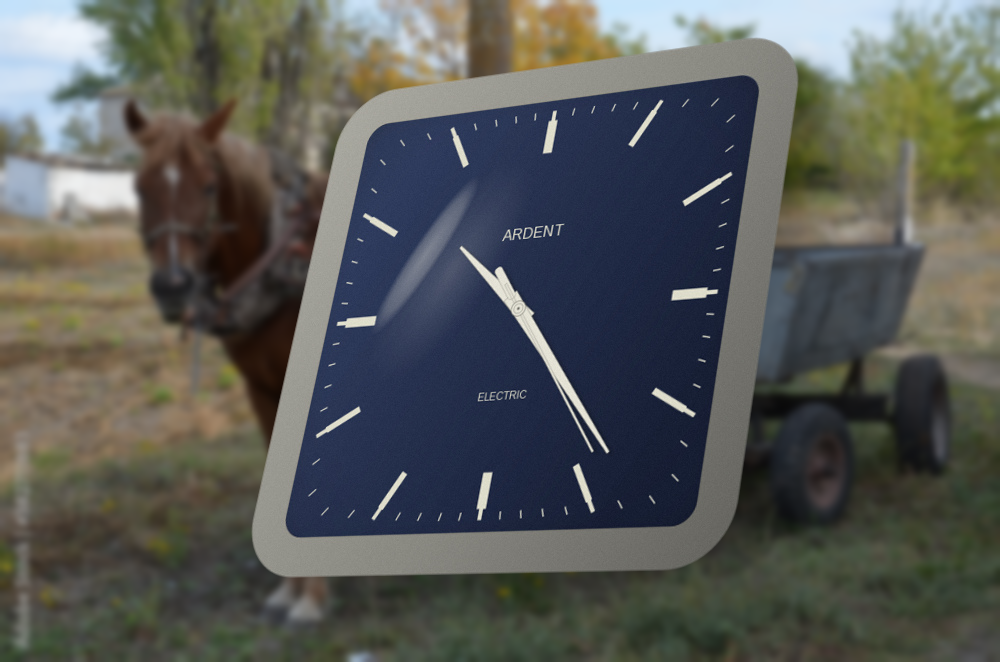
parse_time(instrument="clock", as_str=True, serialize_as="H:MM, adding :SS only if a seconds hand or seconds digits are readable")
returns 10:23:24
